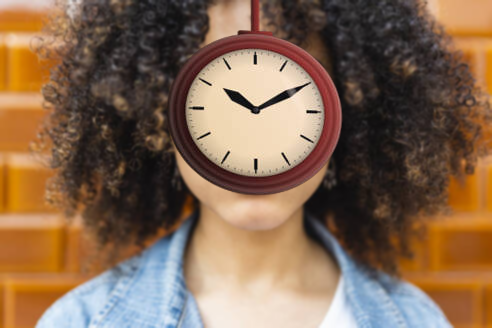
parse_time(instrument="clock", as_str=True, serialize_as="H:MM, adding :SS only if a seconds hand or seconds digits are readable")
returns 10:10
